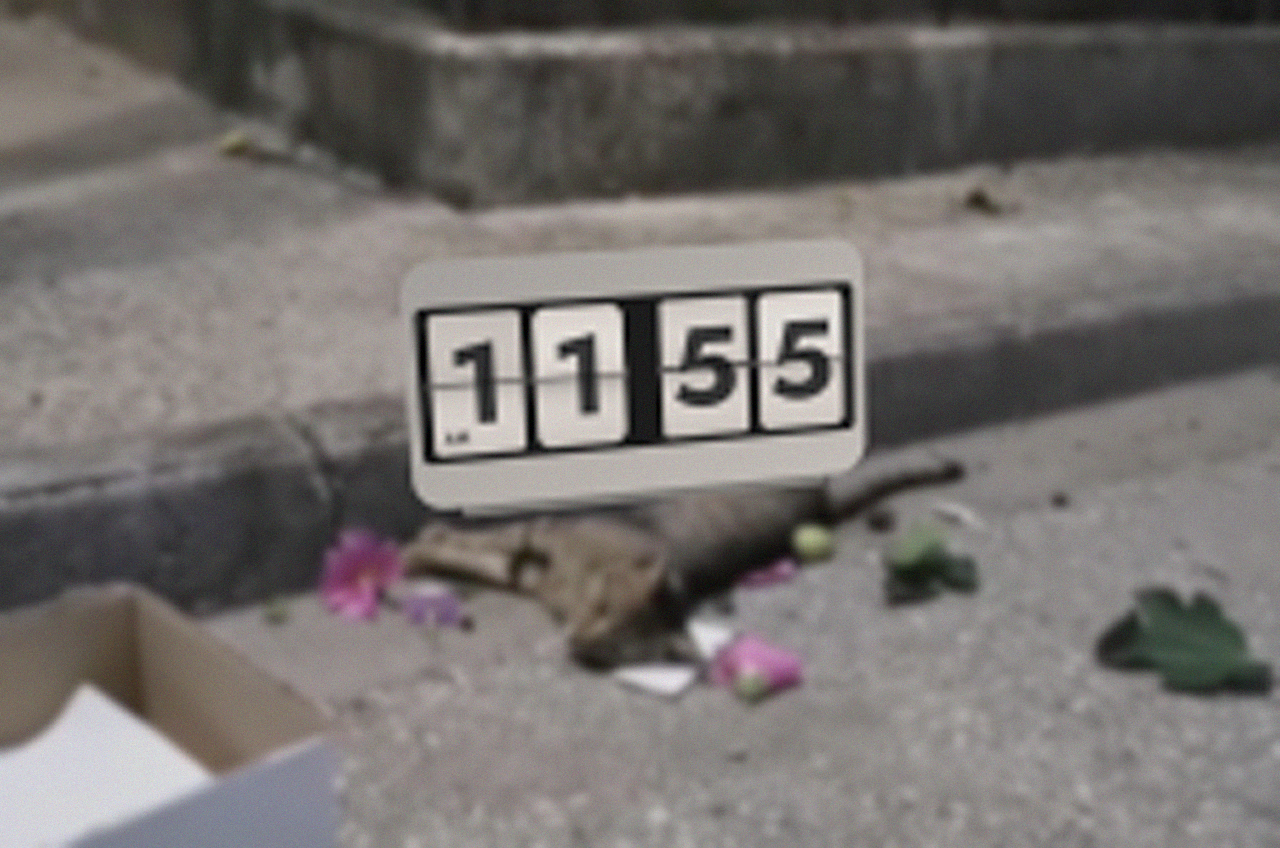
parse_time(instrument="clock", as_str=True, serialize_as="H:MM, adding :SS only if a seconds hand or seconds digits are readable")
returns 11:55
